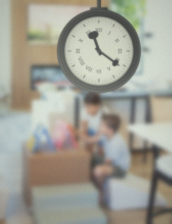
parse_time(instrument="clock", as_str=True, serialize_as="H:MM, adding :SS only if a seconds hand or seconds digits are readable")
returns 11:21
